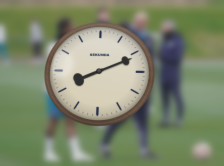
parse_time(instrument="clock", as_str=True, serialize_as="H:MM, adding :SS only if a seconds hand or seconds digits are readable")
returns 8:11
